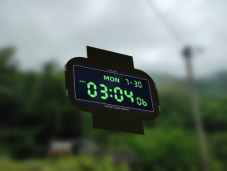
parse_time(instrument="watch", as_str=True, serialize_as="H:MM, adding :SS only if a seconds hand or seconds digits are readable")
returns 3:04:06
